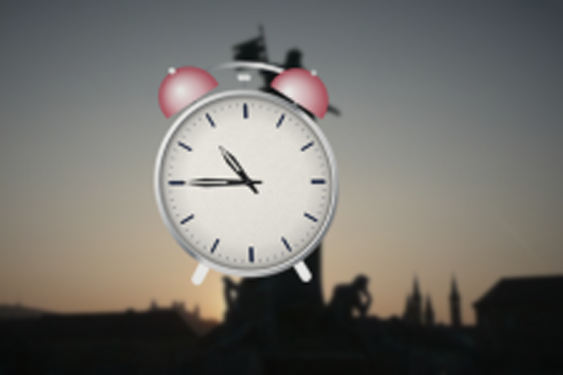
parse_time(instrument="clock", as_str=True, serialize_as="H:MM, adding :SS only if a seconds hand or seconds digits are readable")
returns 10:45
